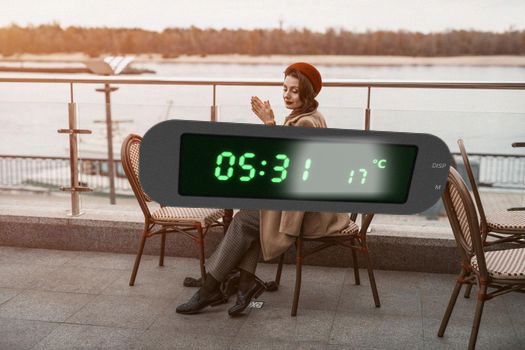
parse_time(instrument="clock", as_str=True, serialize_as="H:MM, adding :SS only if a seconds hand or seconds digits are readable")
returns 5:31
